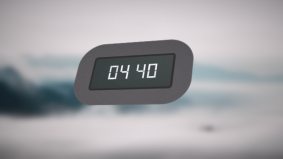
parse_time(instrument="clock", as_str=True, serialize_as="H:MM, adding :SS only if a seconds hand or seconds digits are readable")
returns 4:40
